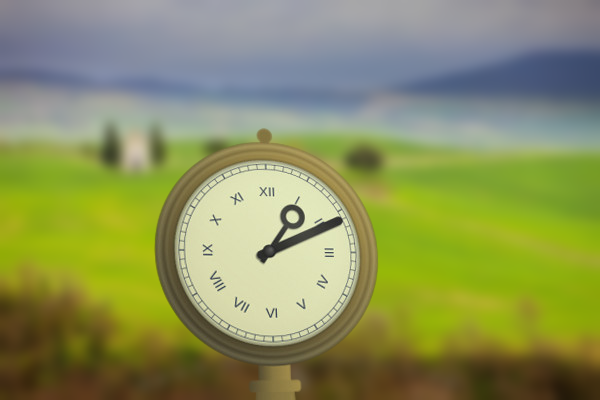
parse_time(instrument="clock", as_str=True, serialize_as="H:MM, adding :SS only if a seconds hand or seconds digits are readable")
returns 1:11
